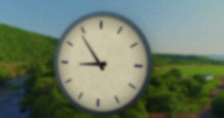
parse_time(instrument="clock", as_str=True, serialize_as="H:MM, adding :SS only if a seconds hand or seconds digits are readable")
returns 8:54
